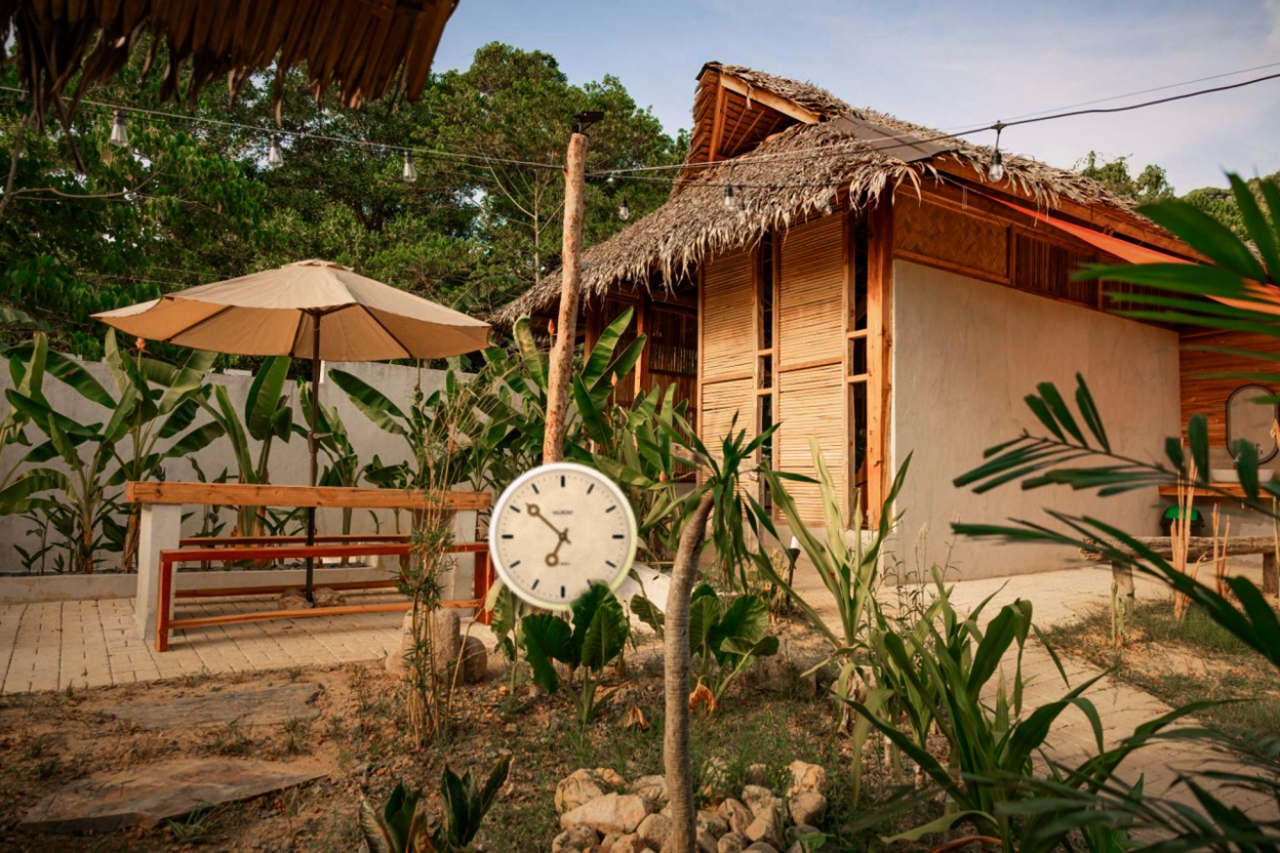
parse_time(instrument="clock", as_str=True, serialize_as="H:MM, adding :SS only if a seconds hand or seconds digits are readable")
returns 6:52
